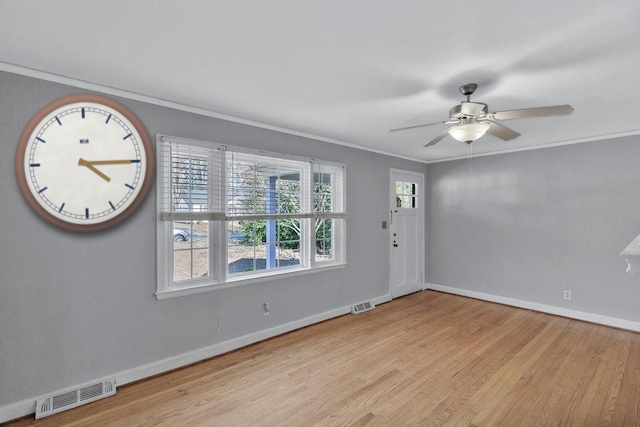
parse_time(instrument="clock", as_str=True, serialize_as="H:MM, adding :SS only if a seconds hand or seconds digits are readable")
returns 4:15
